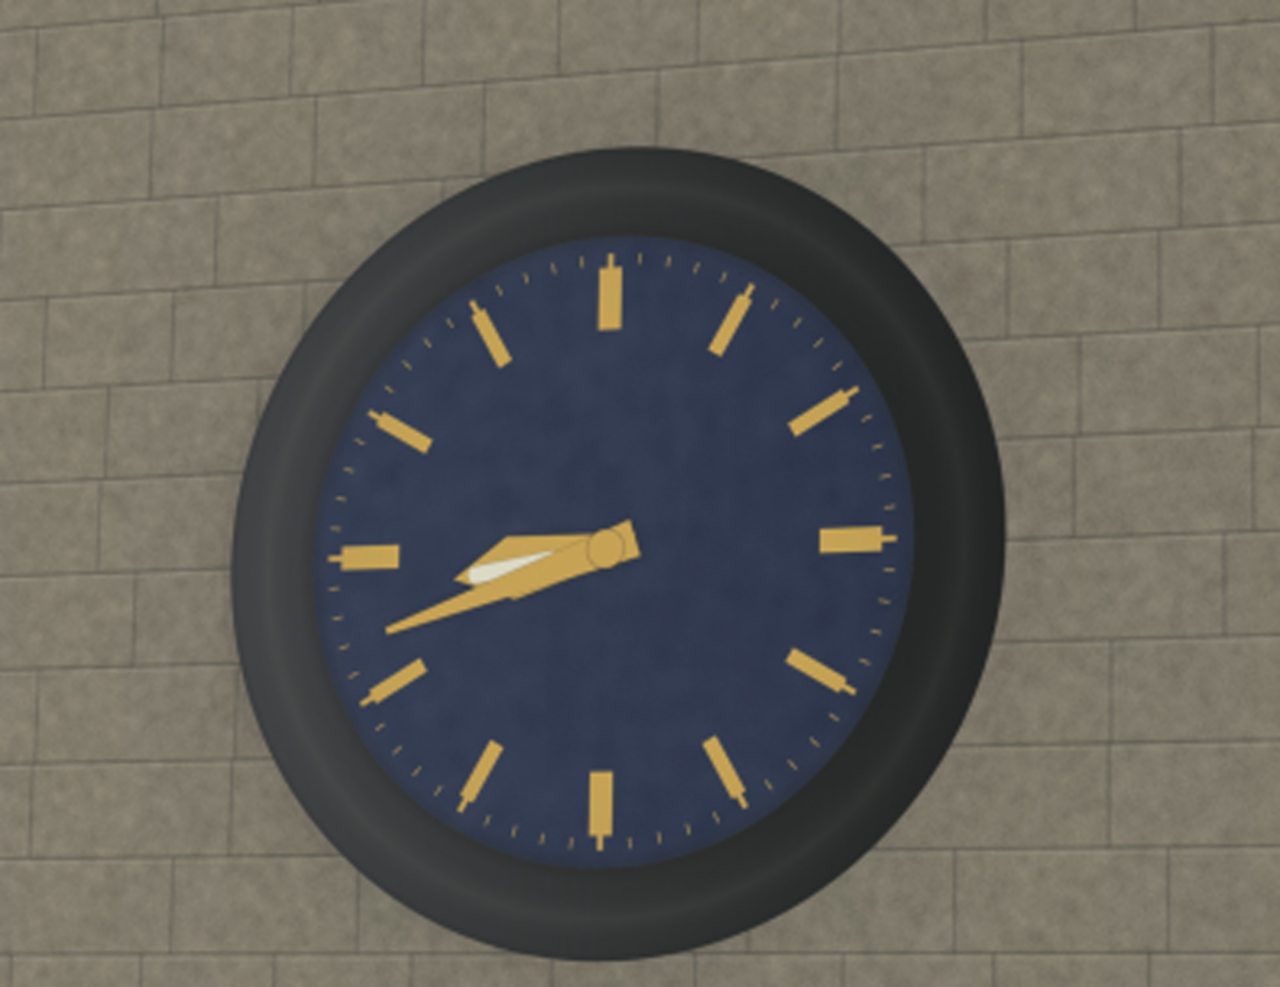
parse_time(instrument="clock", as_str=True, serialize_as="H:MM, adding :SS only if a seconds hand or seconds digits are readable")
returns 8:42
